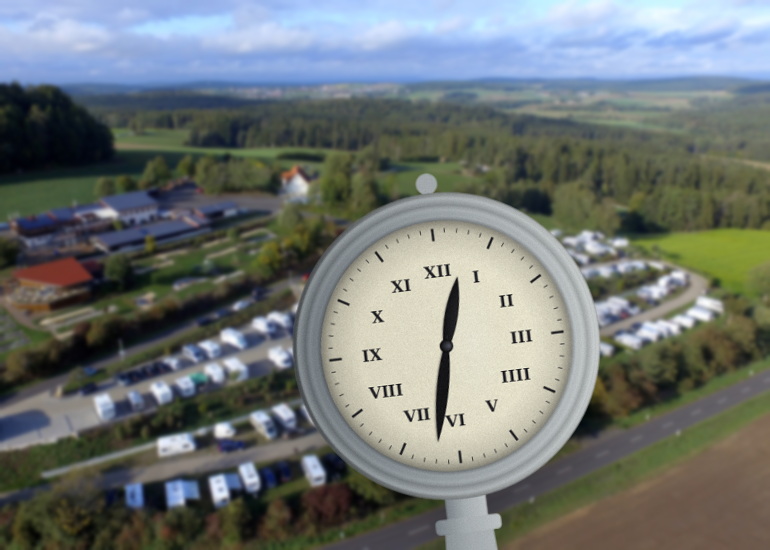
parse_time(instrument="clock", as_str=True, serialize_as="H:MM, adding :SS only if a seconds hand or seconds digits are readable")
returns 12:32
